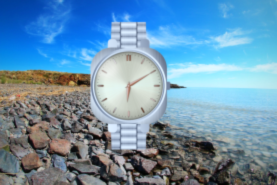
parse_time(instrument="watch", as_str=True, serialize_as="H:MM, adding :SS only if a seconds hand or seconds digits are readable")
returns 6:10
